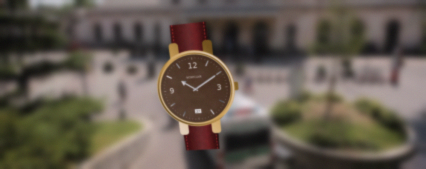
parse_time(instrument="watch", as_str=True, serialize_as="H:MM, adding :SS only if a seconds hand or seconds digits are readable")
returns 10:10
